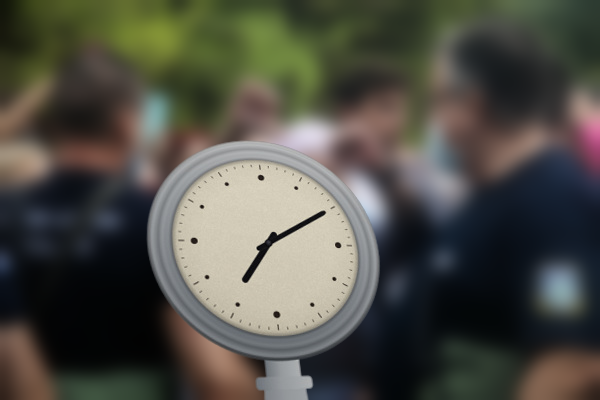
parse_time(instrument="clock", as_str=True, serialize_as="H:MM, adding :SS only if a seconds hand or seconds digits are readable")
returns 7:10
